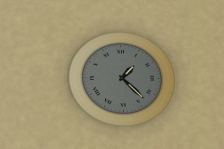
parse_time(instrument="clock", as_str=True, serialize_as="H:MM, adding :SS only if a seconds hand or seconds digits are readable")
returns 1:23
